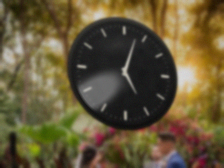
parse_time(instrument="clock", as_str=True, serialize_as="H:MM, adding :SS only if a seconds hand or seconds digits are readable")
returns 5:03
